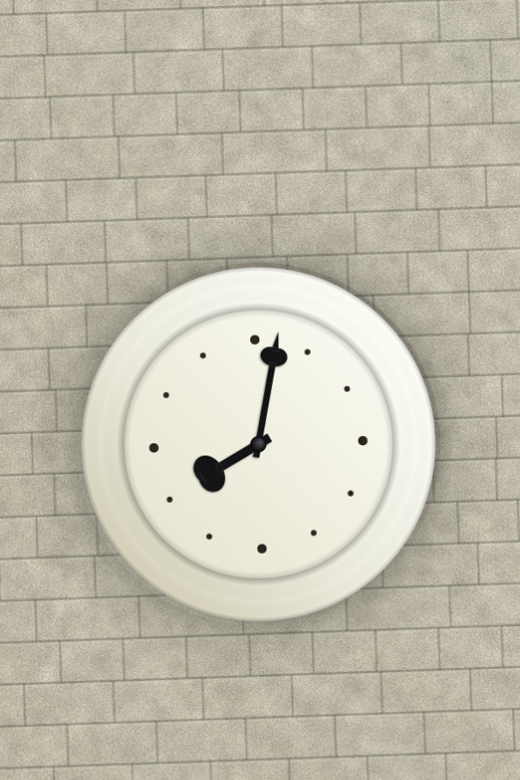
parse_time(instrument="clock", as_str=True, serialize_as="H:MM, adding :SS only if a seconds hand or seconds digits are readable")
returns 8:02
